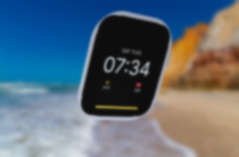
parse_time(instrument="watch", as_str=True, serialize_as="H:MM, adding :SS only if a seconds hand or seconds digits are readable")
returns 7:34
